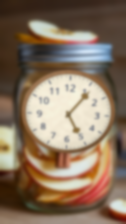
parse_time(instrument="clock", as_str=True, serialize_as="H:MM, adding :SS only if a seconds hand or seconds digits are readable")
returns 5:06
